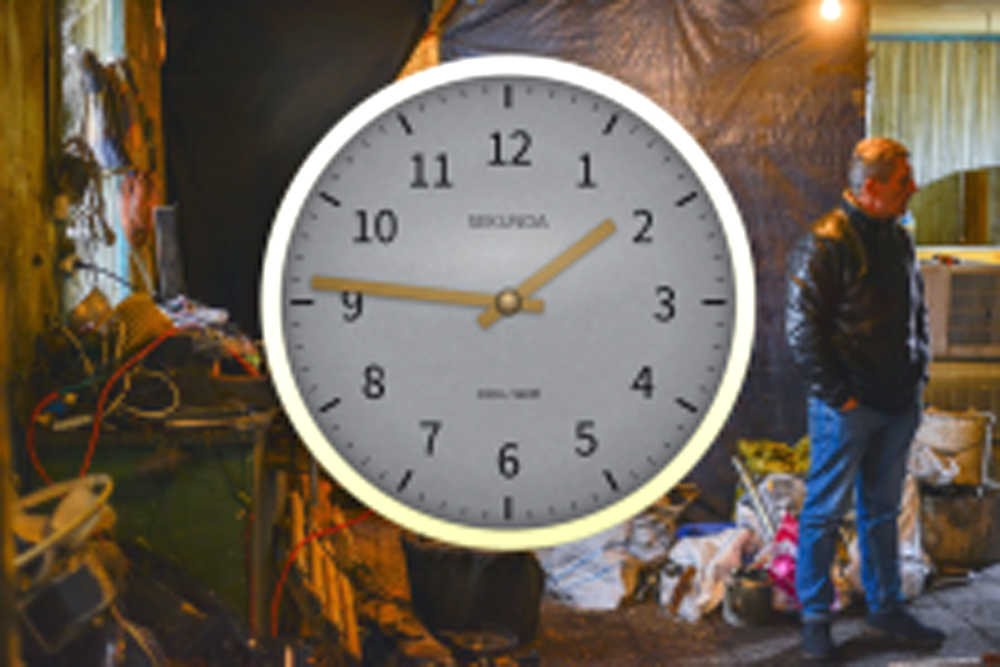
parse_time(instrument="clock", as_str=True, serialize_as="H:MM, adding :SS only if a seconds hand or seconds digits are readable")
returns 1:46
